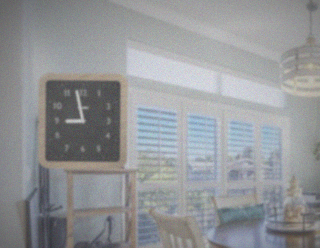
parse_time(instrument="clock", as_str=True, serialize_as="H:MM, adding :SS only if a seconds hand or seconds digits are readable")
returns 8:58
